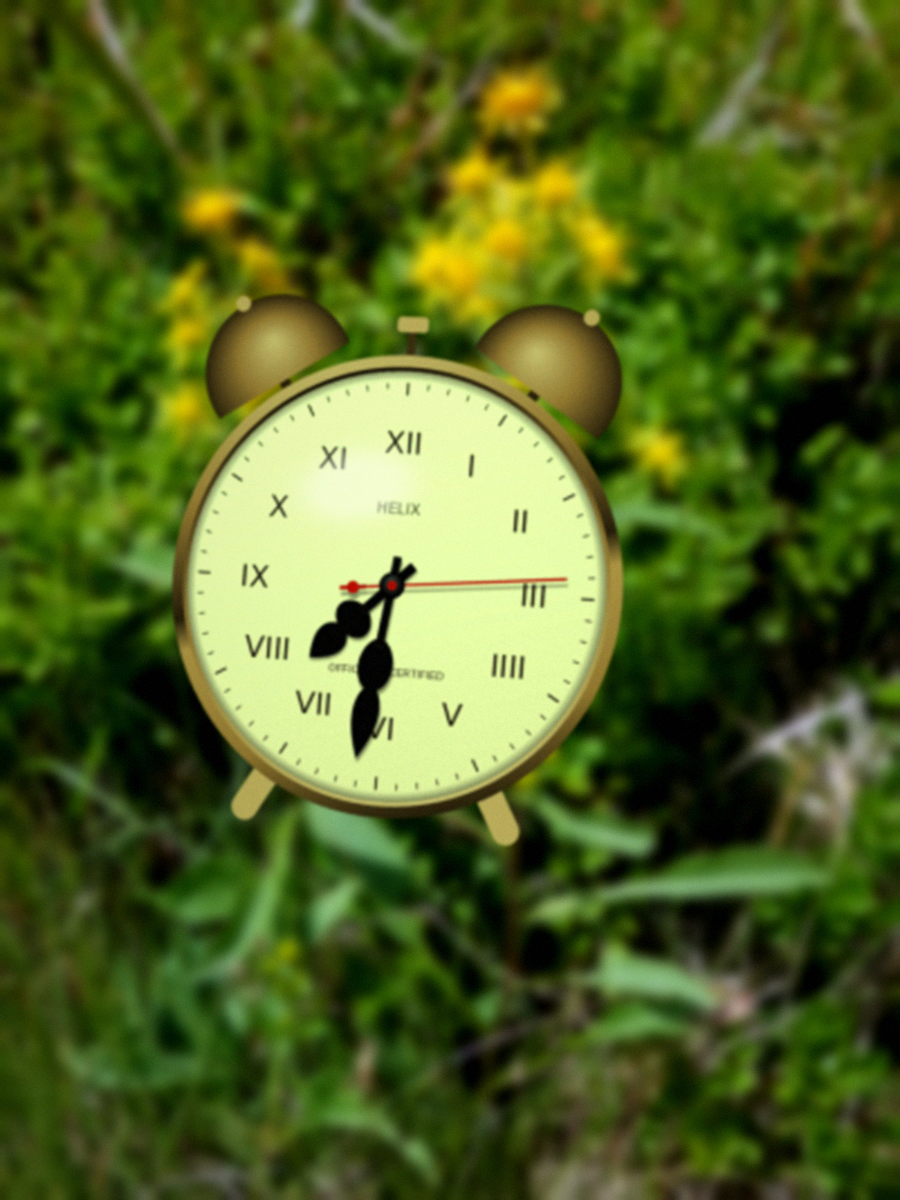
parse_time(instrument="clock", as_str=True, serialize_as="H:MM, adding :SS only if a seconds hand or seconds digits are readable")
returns 7:31:14
